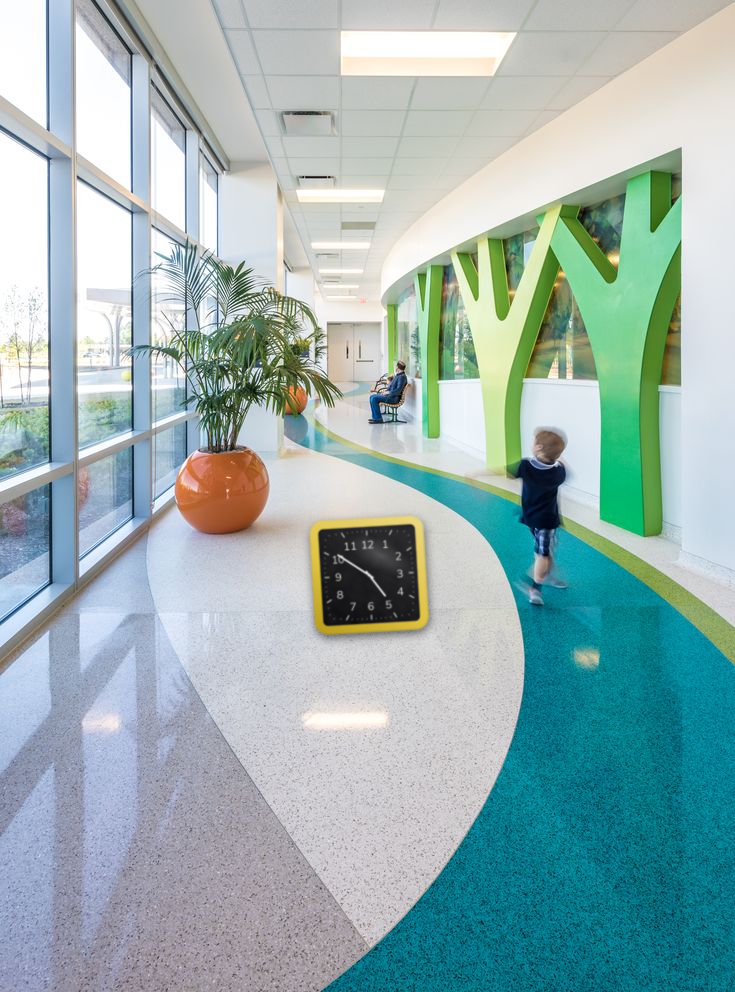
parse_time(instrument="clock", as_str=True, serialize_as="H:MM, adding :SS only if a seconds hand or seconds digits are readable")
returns 4:51
